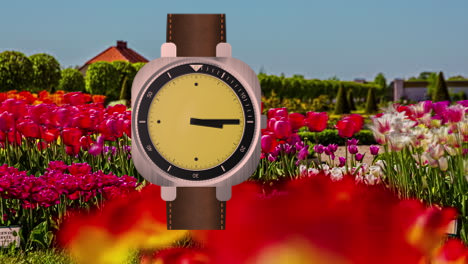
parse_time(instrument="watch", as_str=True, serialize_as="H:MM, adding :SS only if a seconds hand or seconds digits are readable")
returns 3:15
